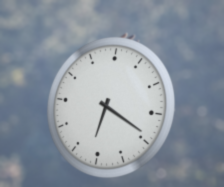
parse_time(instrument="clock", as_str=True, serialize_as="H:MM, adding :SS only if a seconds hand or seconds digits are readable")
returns 6:19
